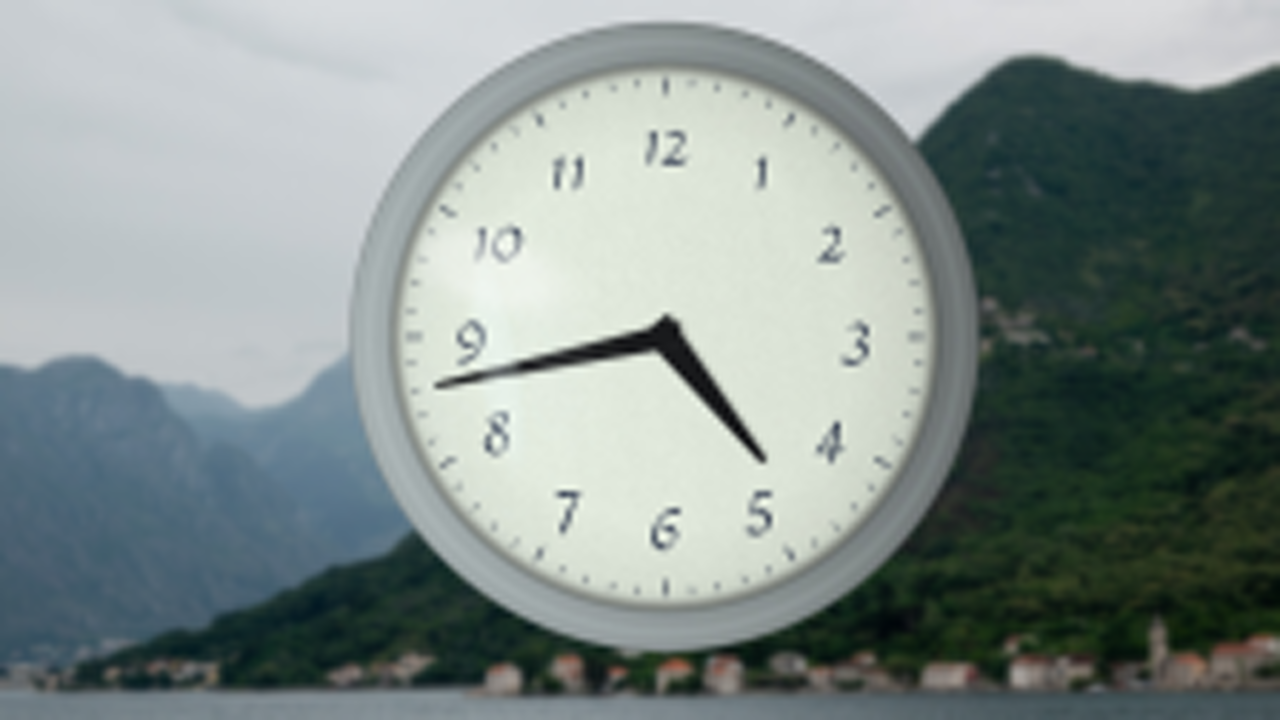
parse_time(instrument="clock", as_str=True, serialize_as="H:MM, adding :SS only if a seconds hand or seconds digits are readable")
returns 4:43
